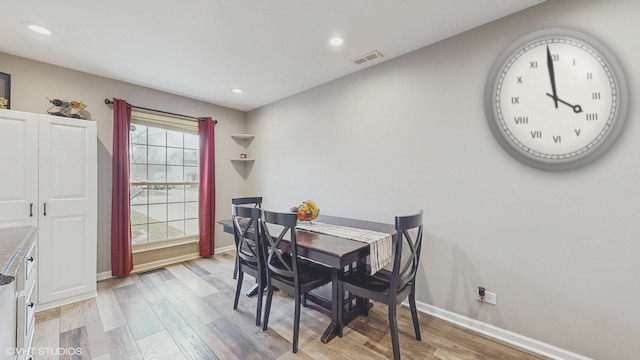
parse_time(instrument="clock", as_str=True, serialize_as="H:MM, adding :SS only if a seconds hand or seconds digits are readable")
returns 3:59
